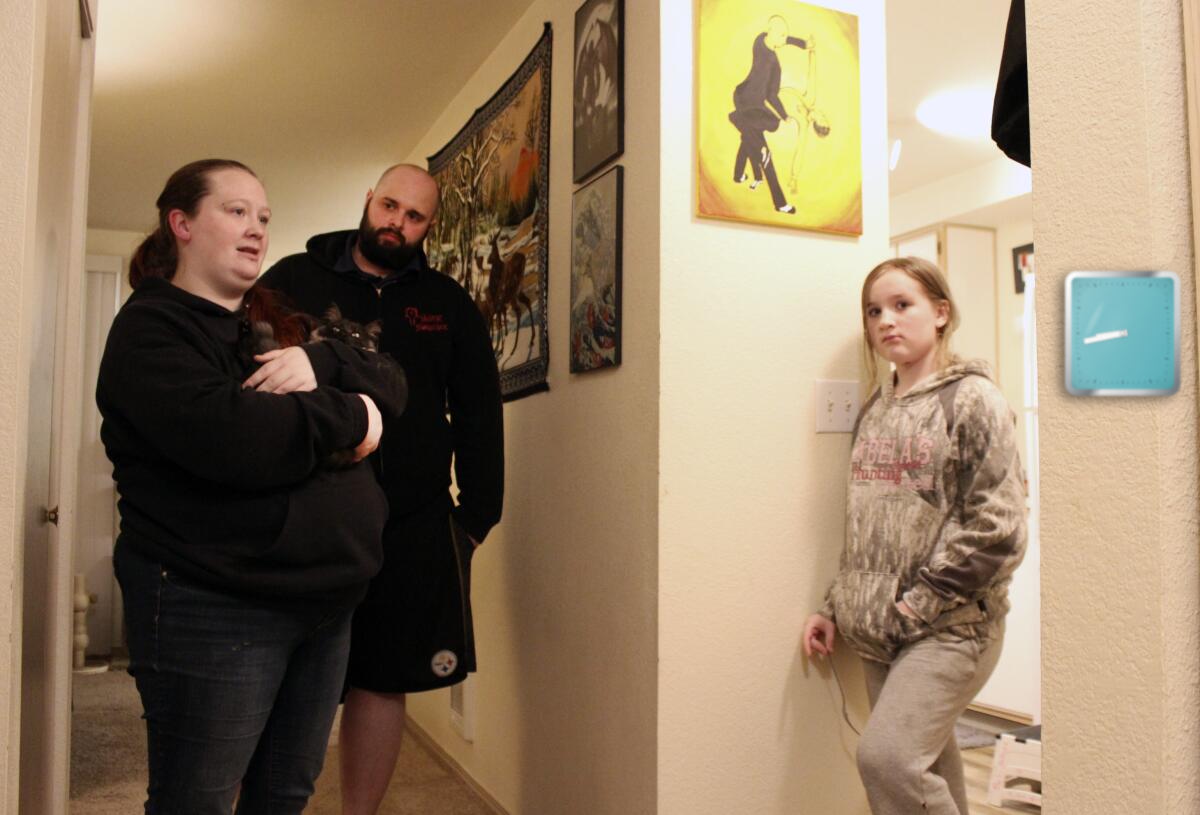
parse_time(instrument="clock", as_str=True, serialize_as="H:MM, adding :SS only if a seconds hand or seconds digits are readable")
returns 8:43
